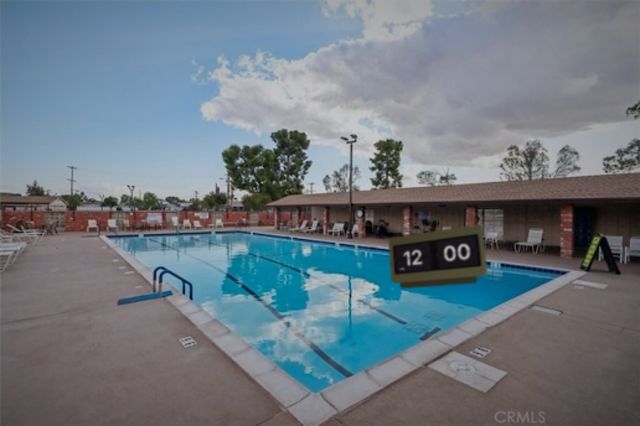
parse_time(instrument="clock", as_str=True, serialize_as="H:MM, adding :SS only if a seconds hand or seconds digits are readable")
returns 12:00
